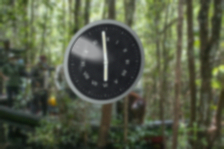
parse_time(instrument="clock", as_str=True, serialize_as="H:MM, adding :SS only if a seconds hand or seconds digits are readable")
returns 5:59
